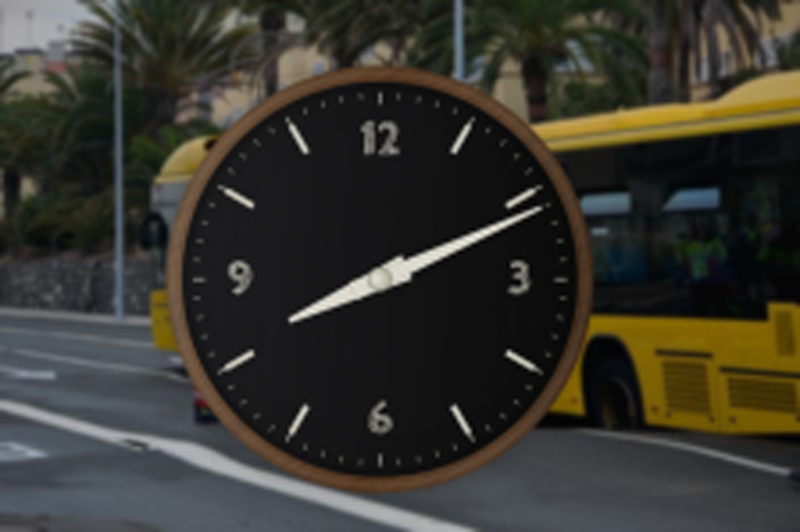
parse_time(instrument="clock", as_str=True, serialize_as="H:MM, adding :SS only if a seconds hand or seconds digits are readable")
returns 8:11
